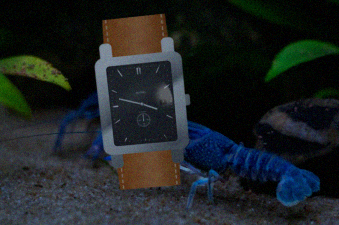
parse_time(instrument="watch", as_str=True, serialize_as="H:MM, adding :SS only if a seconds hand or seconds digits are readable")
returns 3:48
